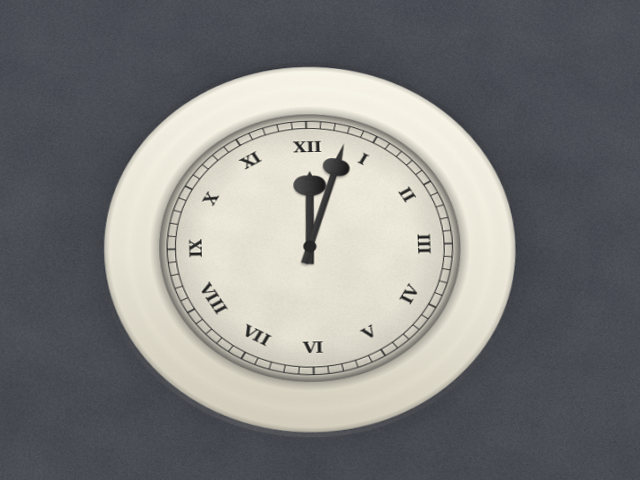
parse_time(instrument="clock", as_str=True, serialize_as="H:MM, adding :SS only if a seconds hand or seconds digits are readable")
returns 12:03
